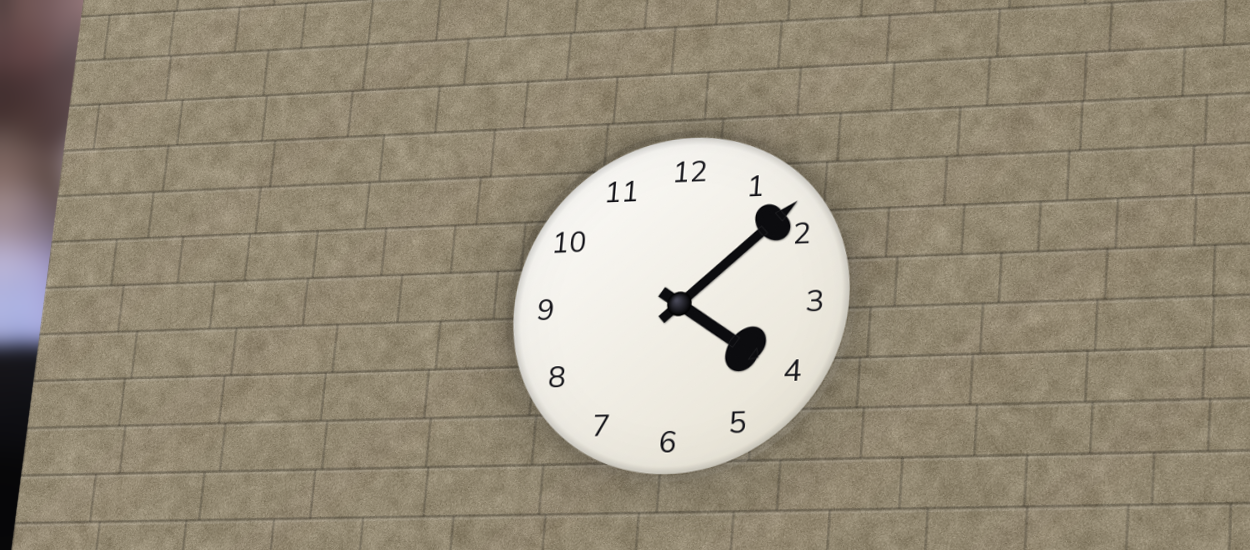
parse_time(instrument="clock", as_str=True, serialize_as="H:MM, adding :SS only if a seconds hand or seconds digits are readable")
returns 4:08
